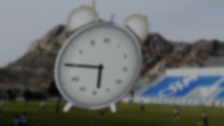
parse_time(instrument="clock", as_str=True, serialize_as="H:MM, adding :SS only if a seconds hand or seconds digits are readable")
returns 5:45
